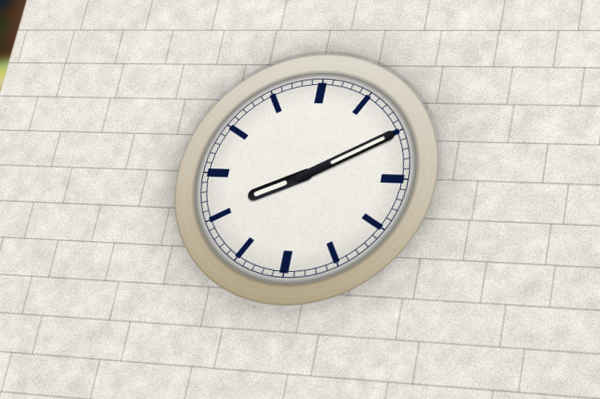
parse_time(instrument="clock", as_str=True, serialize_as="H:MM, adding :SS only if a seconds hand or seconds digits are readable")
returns 8:10
